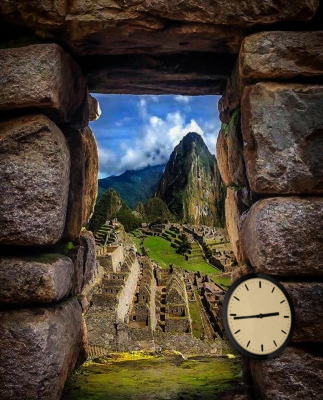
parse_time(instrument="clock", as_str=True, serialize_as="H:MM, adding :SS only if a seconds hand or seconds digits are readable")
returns 2:44
